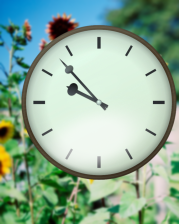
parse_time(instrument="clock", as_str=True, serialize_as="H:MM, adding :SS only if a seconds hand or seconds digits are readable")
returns 9:53
